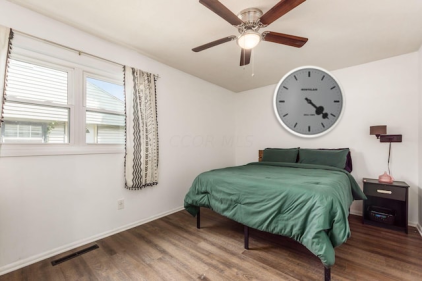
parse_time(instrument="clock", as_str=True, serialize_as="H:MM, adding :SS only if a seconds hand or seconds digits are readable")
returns 4:22
